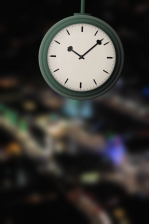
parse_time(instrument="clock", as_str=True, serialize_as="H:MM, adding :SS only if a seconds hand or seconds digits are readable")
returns 10:08
